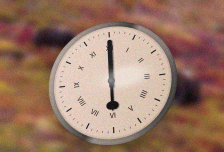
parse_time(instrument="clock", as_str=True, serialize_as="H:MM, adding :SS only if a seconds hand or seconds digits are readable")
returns 6:00
